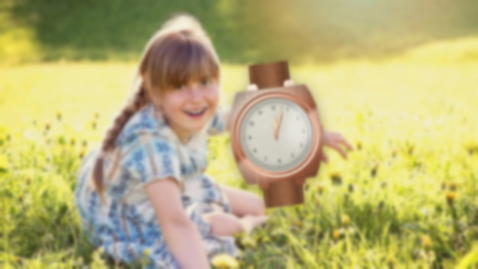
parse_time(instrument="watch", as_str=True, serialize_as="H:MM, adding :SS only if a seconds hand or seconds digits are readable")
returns 12:03
